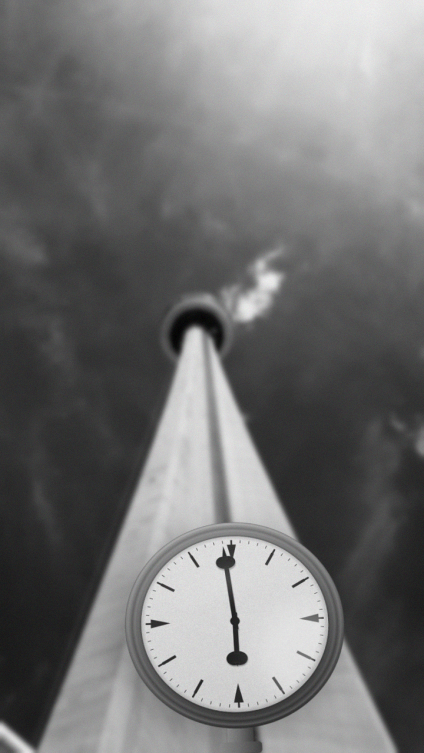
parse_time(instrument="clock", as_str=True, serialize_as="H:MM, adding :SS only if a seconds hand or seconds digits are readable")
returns 5:59
